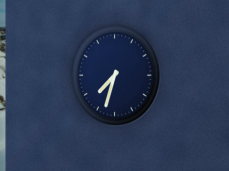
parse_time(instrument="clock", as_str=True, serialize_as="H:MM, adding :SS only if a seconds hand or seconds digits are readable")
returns 7:33
